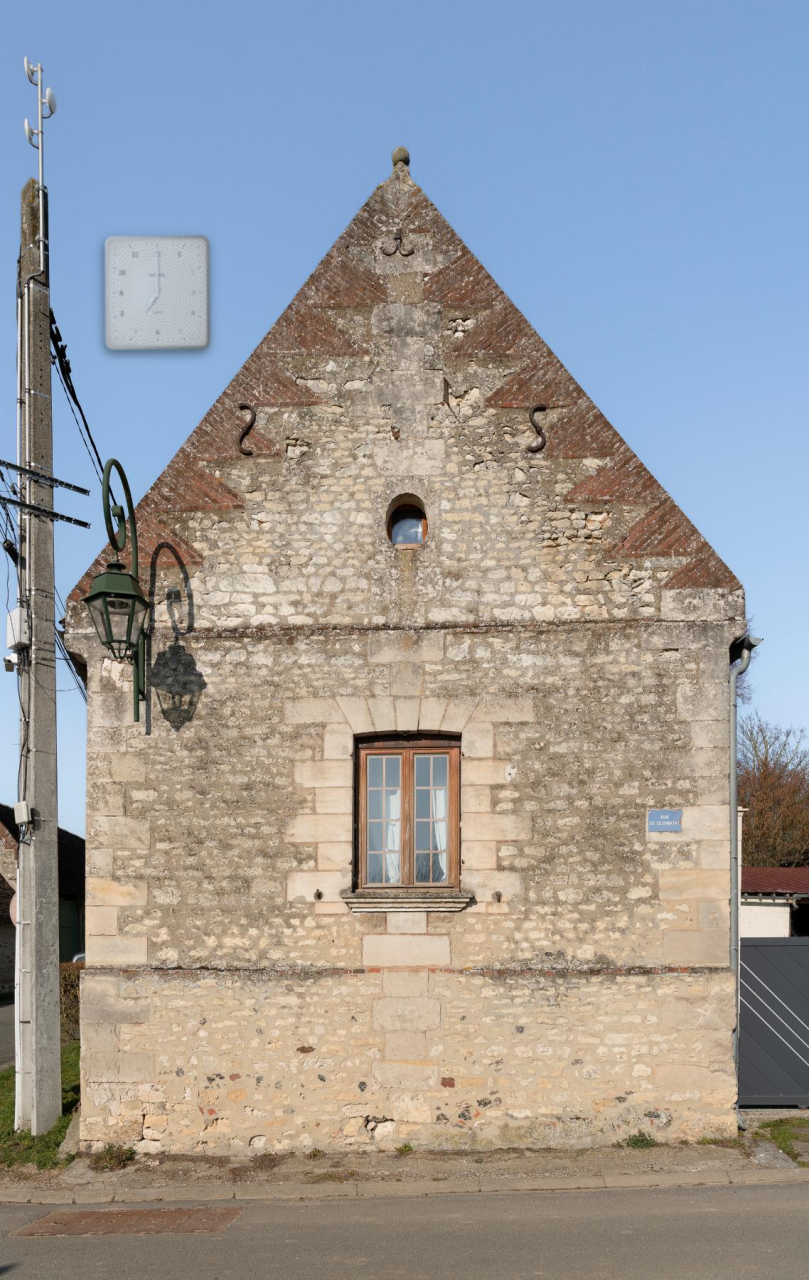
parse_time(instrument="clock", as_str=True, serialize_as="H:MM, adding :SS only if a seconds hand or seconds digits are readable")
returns 7:00
